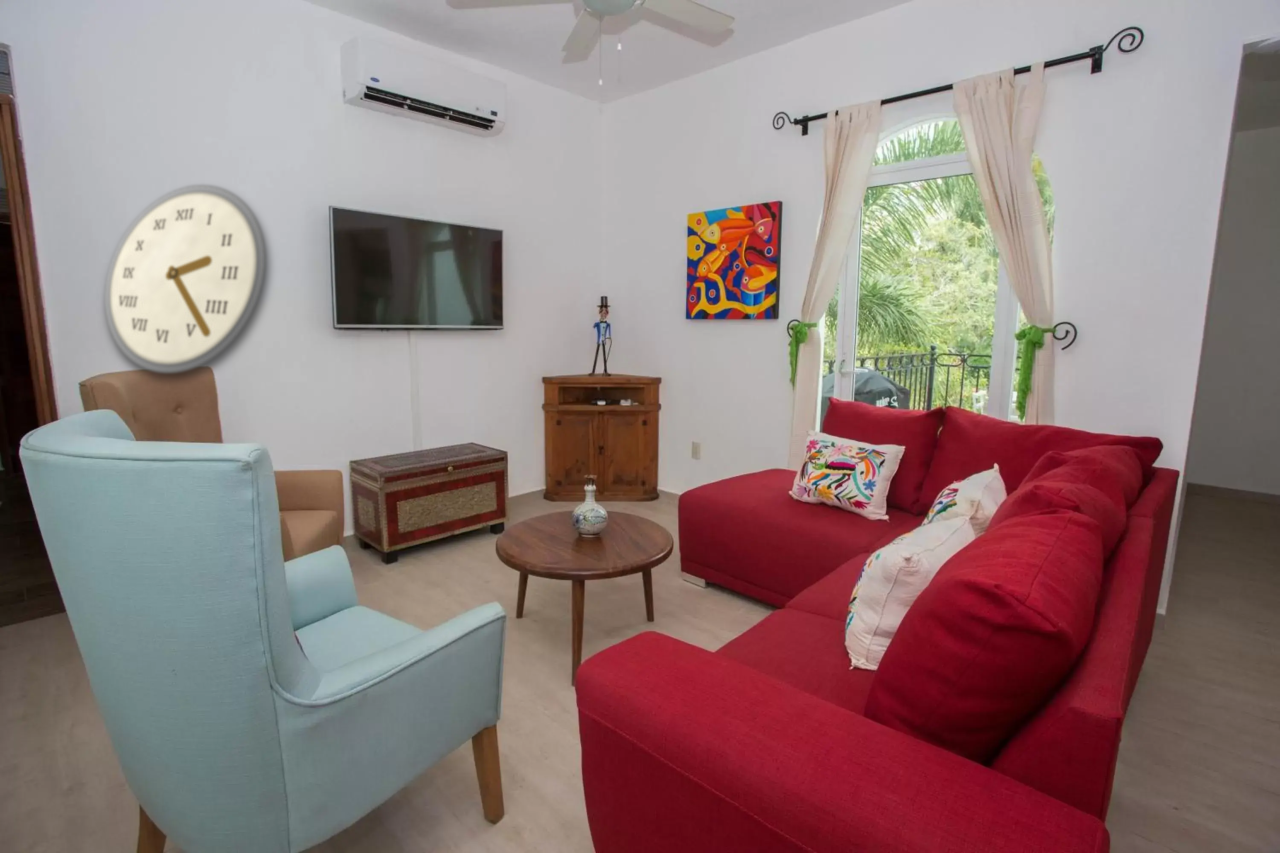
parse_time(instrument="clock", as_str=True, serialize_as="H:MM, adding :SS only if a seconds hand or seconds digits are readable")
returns 2:23
